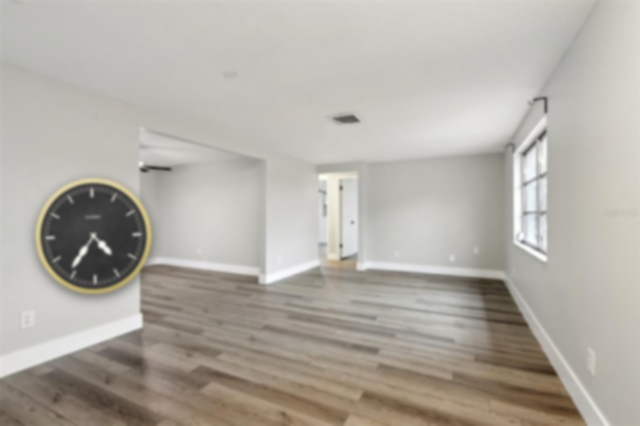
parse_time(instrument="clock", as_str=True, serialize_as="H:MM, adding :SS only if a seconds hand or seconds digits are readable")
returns 4:36
